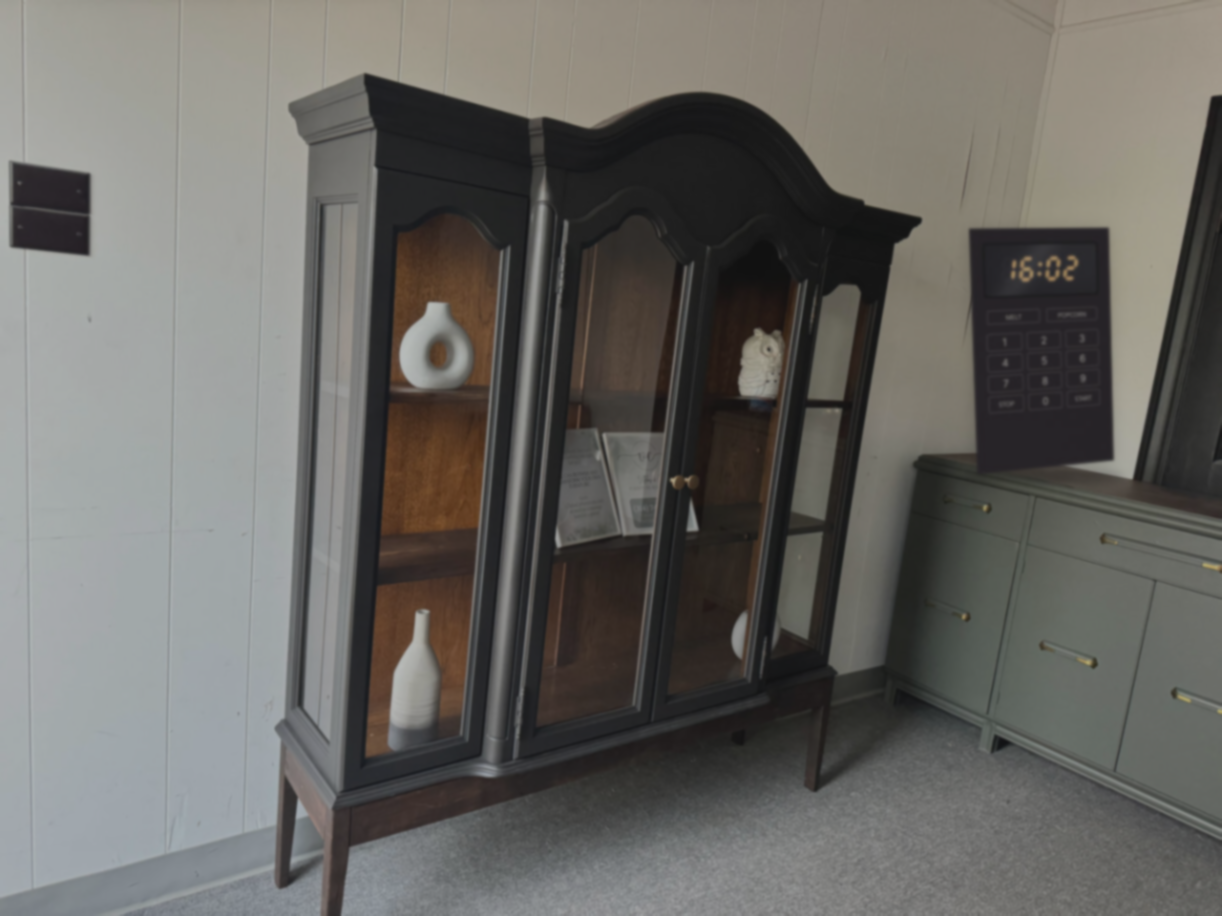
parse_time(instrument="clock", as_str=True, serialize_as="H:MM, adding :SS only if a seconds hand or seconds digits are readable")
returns 16:02
